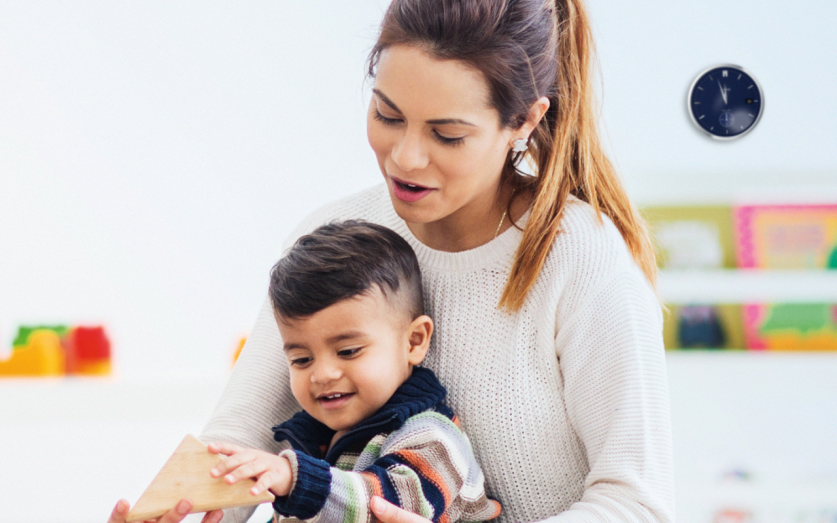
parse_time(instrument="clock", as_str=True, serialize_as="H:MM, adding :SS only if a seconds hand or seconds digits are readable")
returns 11:57
